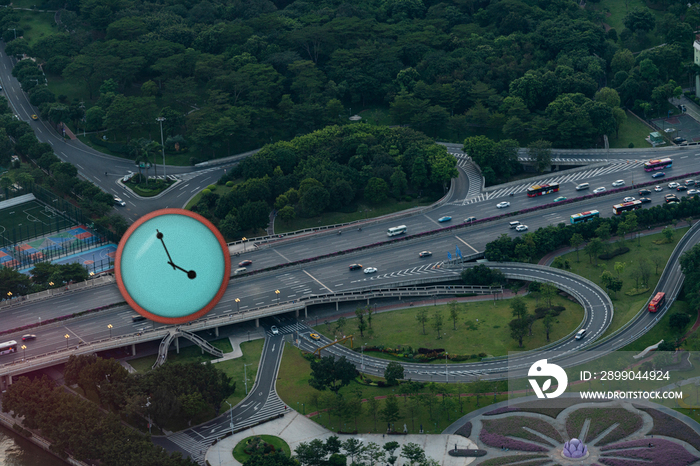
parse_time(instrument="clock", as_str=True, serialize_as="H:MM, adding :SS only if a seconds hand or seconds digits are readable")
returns 3:56
